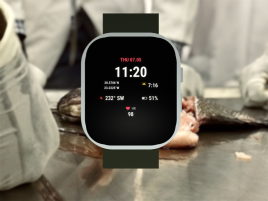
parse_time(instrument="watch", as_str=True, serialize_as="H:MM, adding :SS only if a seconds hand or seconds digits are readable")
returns 11:20
